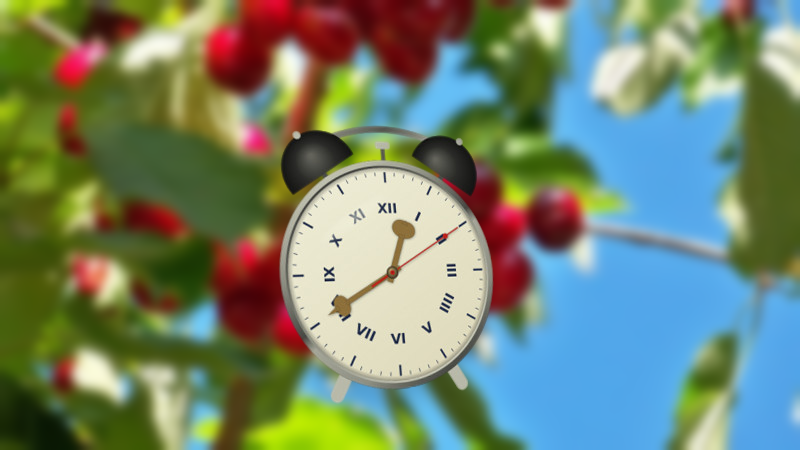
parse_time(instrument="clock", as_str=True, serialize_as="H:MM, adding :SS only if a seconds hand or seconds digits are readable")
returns 12:40:10
